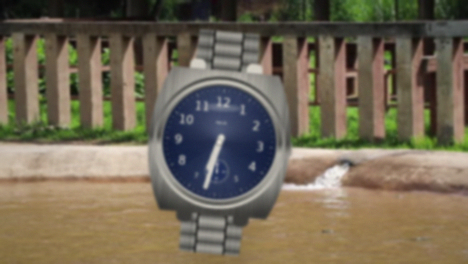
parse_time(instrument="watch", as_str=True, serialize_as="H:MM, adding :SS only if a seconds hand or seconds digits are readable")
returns 6:32
